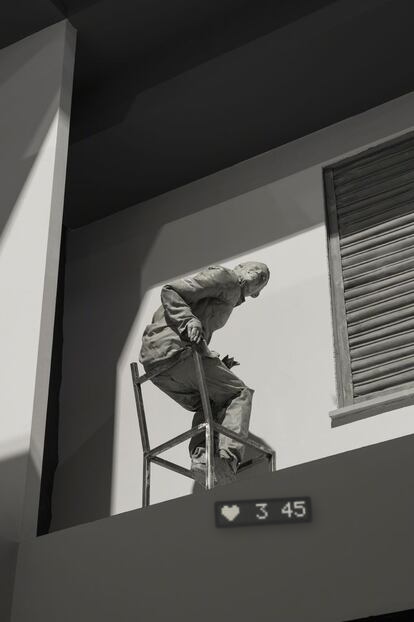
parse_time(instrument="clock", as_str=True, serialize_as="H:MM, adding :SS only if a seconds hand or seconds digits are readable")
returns 3:45
